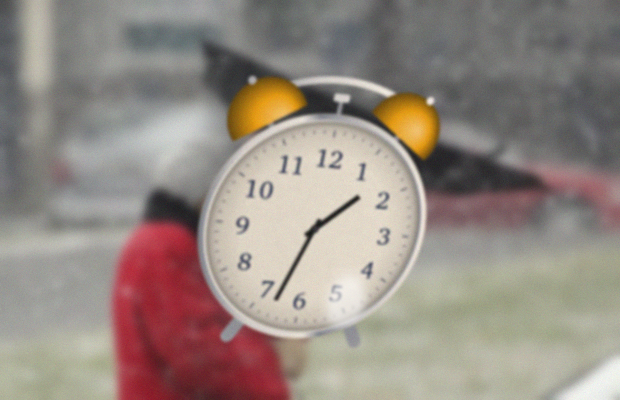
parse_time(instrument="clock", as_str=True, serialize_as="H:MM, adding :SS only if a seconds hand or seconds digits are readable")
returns 1:33
